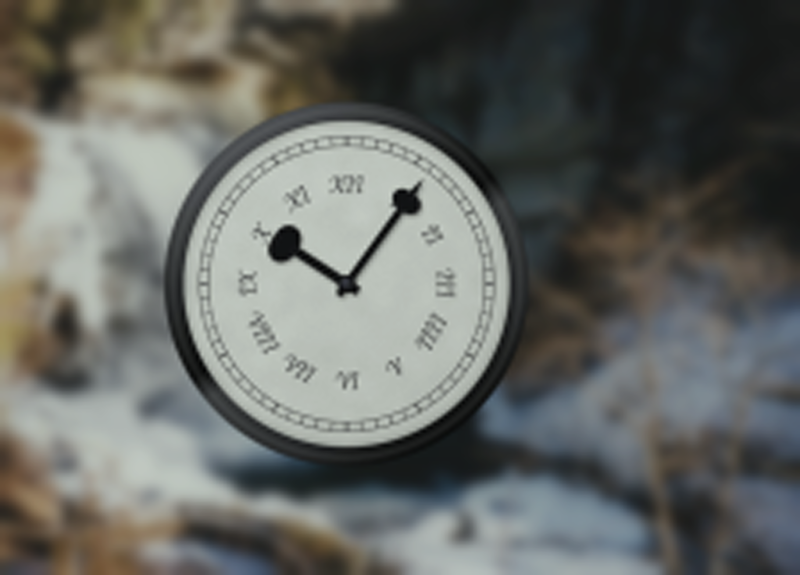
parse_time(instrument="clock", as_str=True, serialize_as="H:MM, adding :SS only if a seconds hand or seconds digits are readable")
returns 10:06
